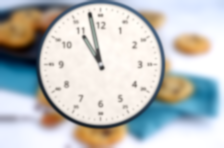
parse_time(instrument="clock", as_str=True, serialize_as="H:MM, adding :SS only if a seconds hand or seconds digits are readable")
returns 10:58
